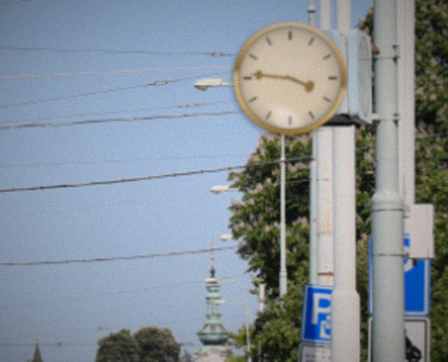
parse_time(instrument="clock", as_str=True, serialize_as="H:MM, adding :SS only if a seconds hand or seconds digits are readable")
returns 3:46
